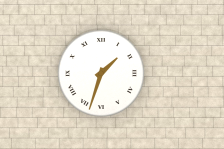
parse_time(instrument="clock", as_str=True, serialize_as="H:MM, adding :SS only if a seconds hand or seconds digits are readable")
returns 1:33
